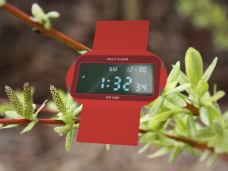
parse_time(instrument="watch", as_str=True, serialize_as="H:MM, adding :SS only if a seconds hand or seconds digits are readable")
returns 1:32:34
